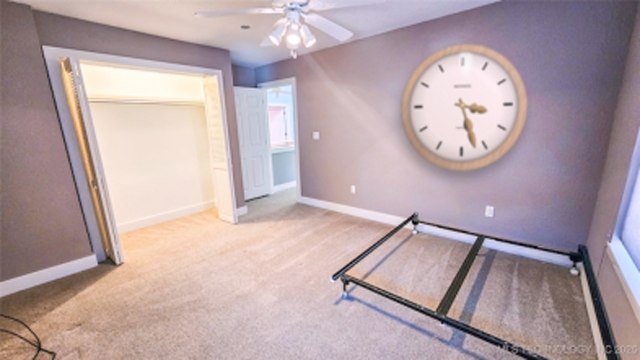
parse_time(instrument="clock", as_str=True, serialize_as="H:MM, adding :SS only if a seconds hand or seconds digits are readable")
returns 3:27
